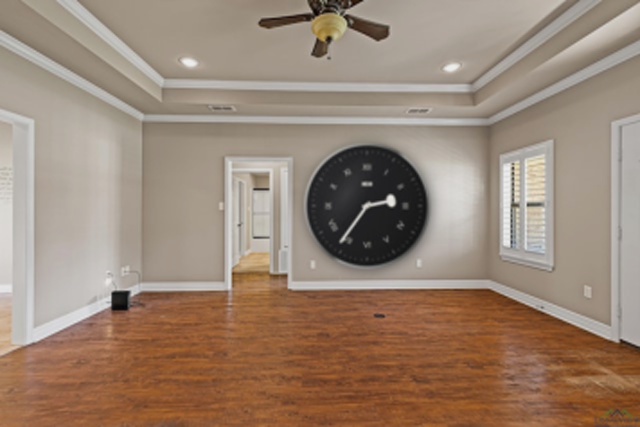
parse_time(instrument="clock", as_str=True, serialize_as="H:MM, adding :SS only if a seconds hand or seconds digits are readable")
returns 2:36
